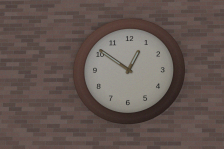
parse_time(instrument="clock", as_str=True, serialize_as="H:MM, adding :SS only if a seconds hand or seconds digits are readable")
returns 12:51
